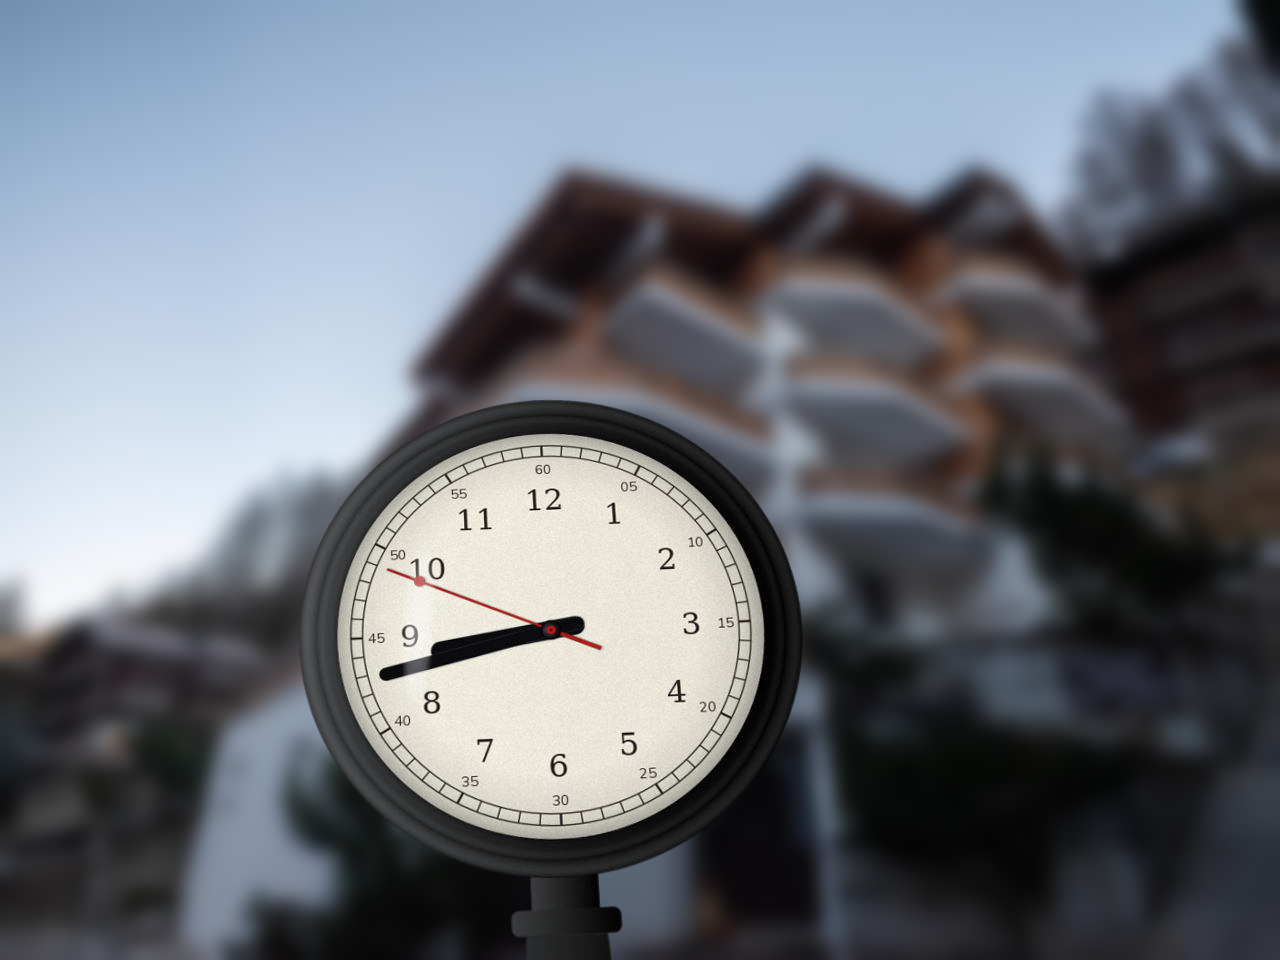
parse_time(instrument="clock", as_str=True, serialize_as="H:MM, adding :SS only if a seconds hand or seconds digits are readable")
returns 8:42:49
